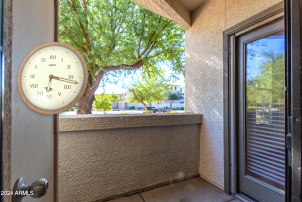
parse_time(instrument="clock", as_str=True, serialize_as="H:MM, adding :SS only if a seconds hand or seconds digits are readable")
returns 6:17
